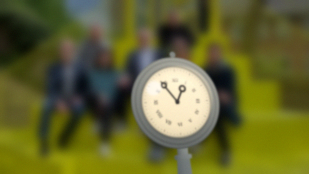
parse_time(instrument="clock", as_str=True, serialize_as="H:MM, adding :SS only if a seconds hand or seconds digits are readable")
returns 12:54
